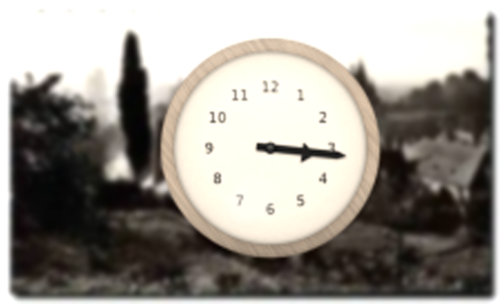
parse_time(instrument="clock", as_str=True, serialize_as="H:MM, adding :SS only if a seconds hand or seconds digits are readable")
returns 3:16
